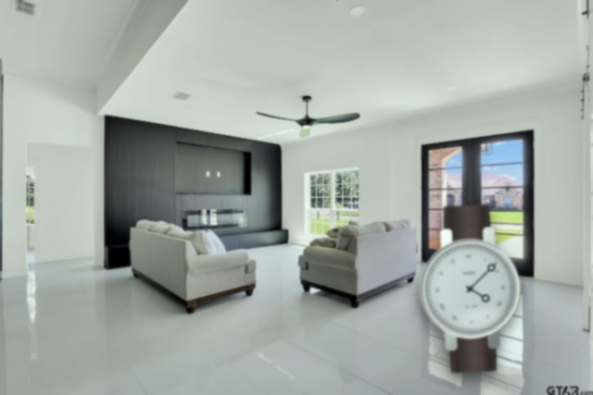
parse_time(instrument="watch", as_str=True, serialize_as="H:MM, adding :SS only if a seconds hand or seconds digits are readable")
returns 4:08
